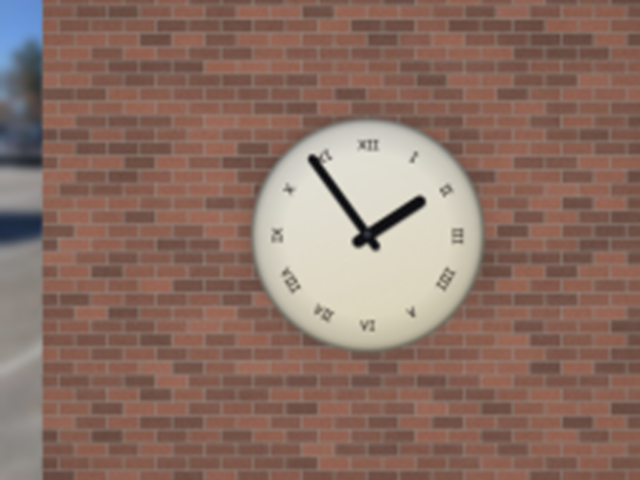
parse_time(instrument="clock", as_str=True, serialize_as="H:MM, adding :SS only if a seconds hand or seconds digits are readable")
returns 1:54
